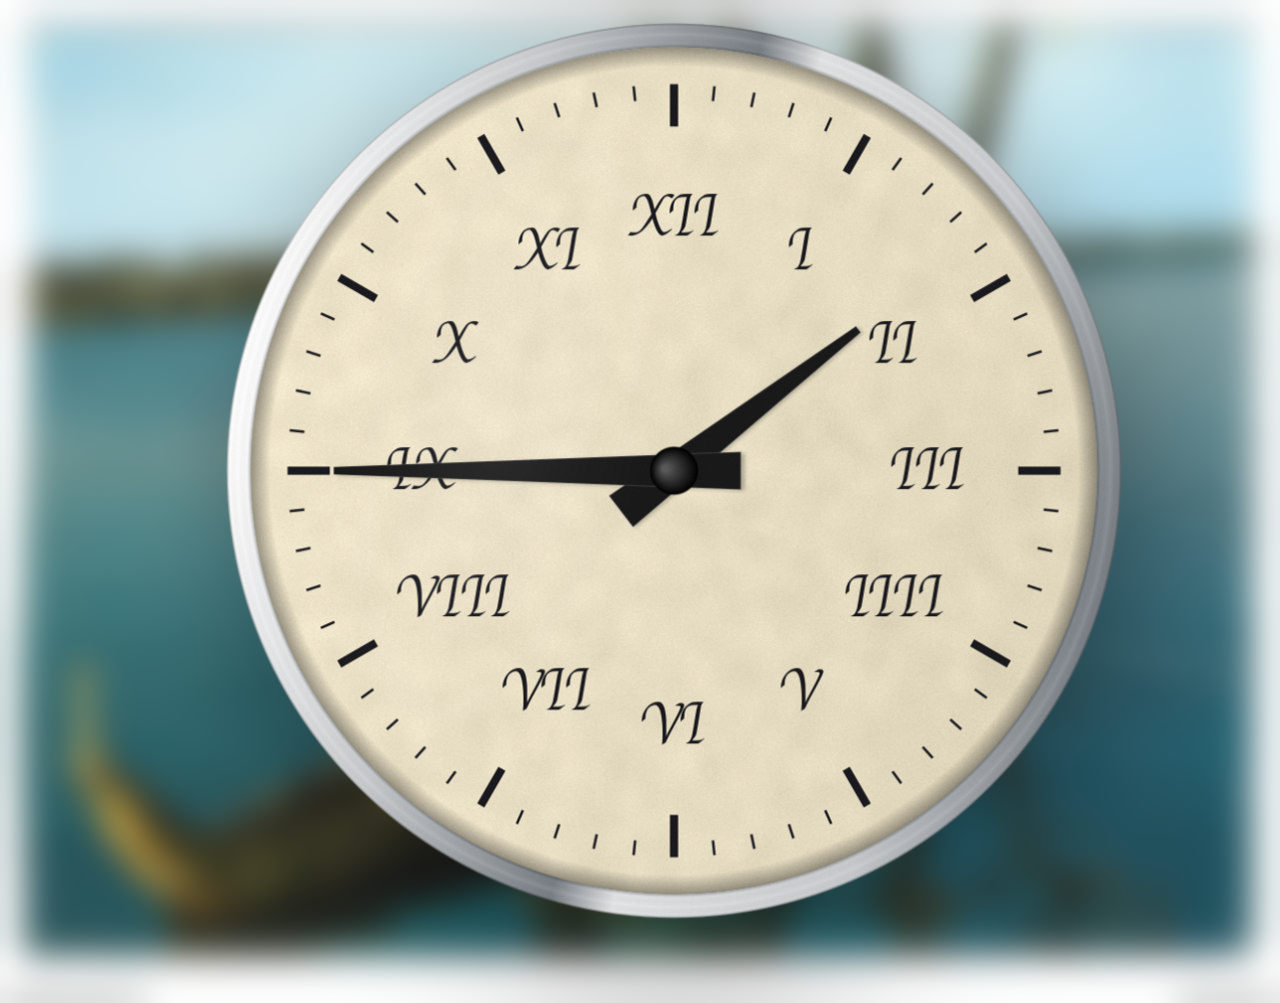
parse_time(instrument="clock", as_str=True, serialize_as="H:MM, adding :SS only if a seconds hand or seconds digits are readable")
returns 1:45
